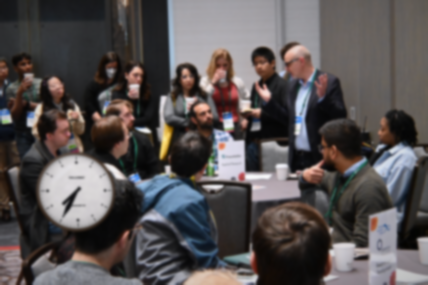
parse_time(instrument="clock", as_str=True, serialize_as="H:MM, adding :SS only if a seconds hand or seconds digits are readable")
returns 7:35
